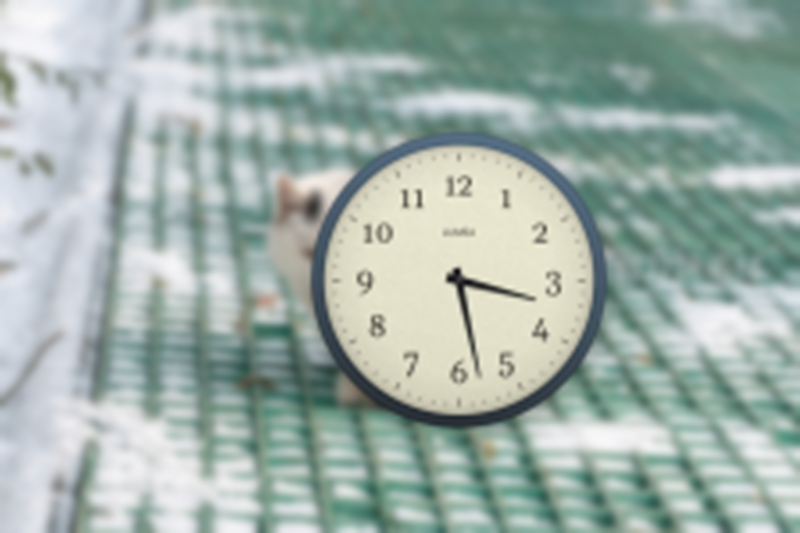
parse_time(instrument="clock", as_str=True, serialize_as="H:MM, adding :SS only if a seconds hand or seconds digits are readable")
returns 3:28
